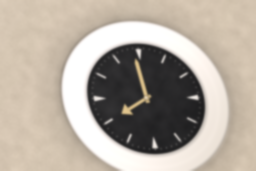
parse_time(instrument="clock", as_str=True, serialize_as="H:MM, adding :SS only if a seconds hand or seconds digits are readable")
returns 7:59
